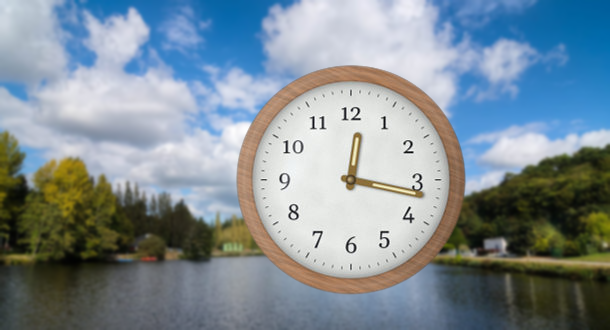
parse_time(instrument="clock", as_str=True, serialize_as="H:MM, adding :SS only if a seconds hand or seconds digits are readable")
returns 12:17
